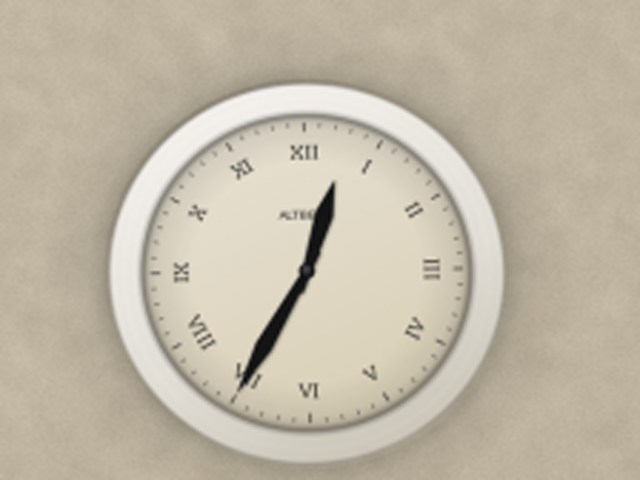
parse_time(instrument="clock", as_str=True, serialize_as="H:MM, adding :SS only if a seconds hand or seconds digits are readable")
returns 12:35
